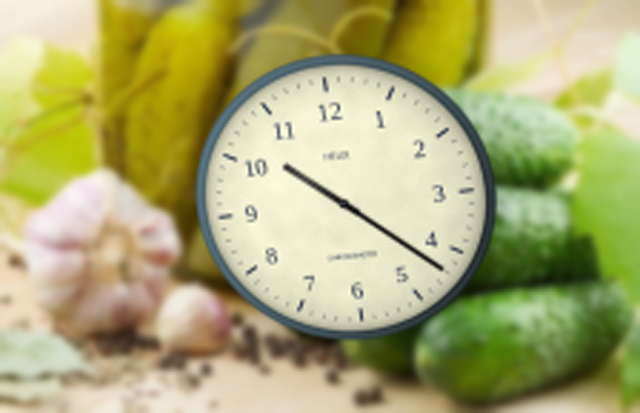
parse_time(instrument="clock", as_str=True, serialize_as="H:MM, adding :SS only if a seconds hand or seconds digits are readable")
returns 10:22
